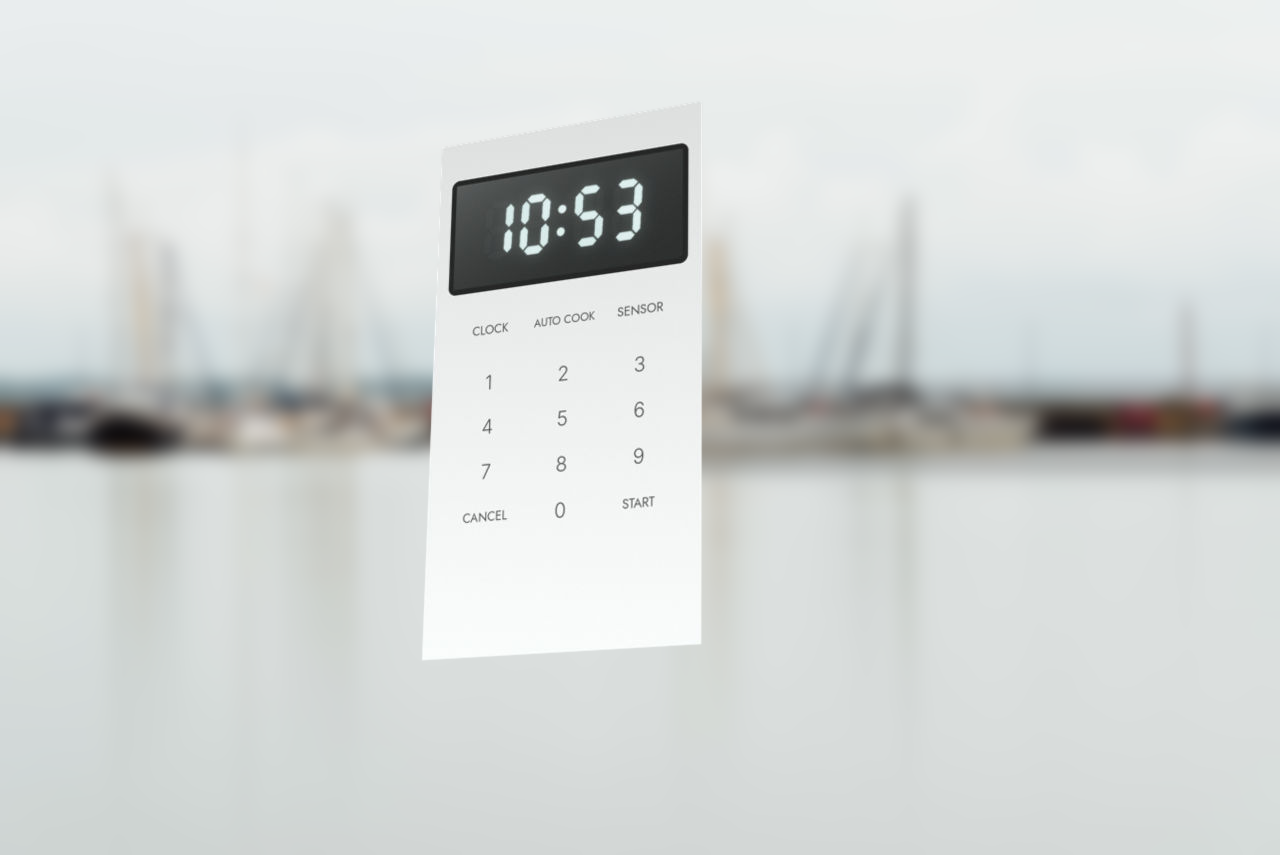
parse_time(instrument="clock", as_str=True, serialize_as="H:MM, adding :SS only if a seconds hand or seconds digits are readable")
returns 10:53
